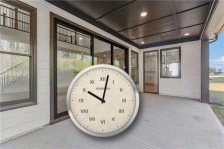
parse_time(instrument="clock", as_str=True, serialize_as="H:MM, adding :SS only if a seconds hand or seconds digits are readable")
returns 10:02
